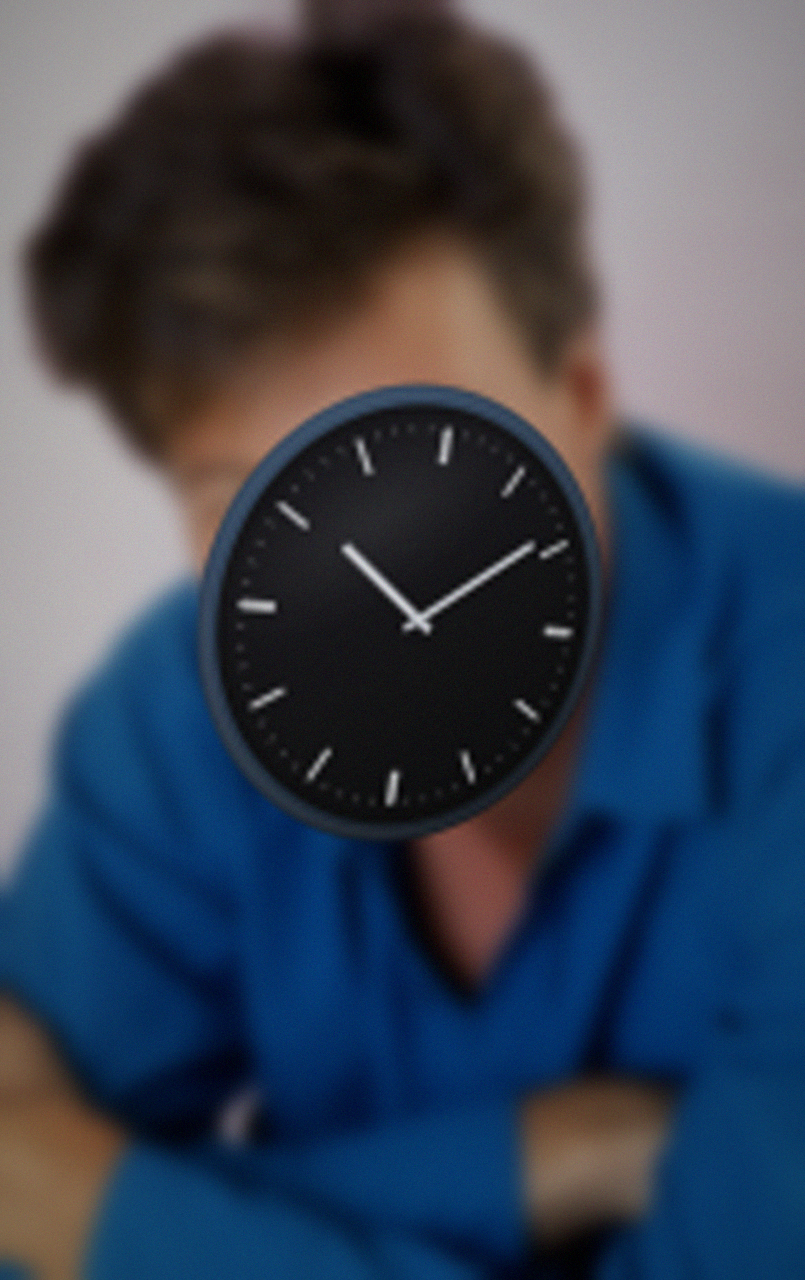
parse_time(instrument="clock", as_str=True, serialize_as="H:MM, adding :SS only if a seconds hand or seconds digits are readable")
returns 10:09
